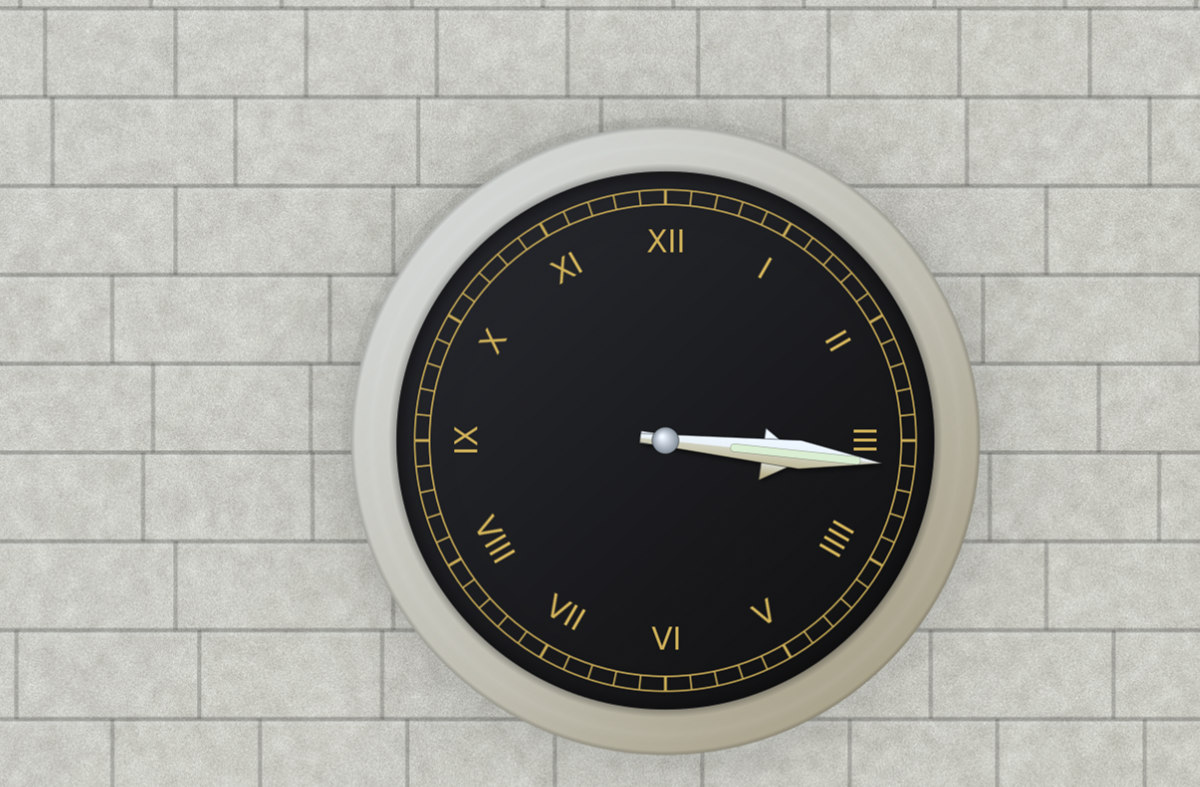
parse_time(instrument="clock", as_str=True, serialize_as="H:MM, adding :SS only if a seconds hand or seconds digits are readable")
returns 3:16
